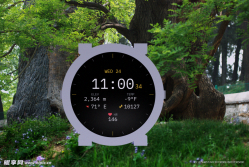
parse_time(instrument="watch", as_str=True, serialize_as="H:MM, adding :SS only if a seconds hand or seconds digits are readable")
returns 11:00
